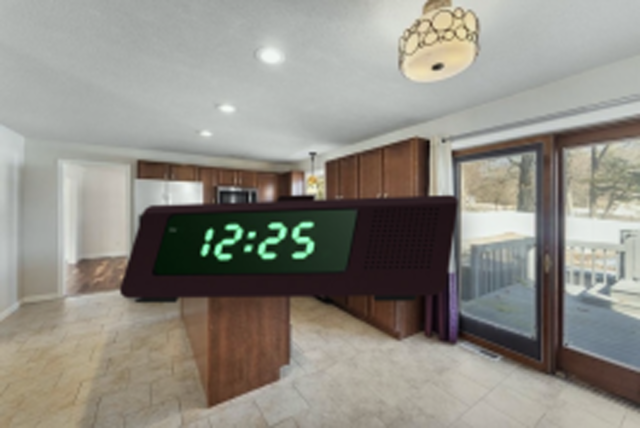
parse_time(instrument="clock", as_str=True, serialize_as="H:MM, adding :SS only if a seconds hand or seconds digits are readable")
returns 12:25
